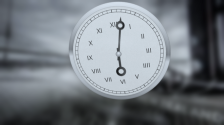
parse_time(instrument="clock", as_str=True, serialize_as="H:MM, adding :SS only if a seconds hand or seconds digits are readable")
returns 6:02
